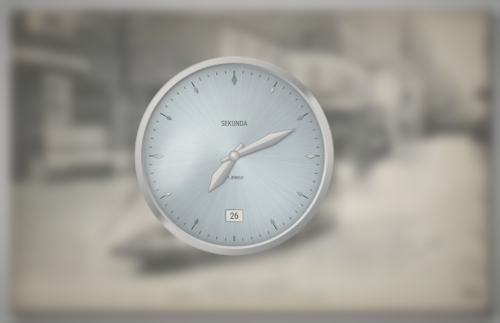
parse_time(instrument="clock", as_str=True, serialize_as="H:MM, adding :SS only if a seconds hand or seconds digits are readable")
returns 7:11
